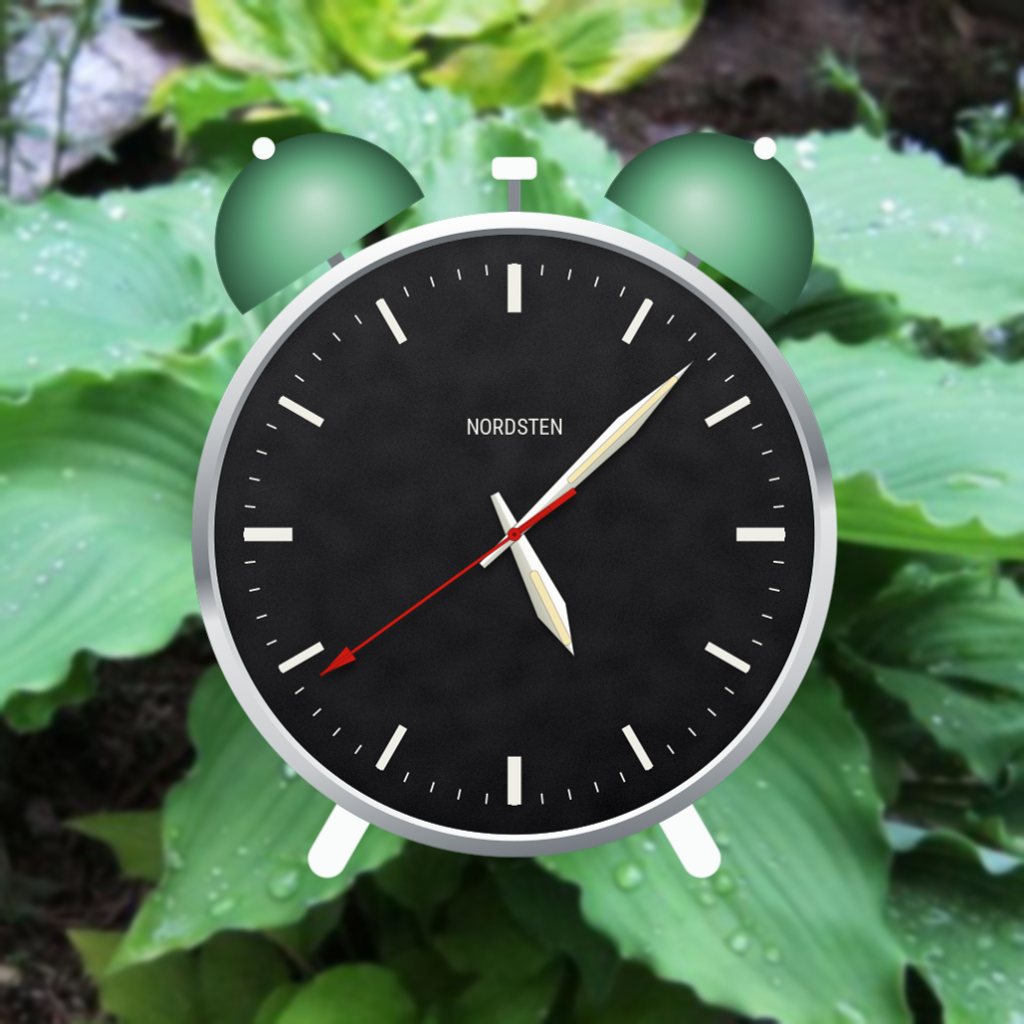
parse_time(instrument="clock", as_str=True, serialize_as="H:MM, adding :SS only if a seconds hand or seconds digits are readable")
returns 5:07:39
